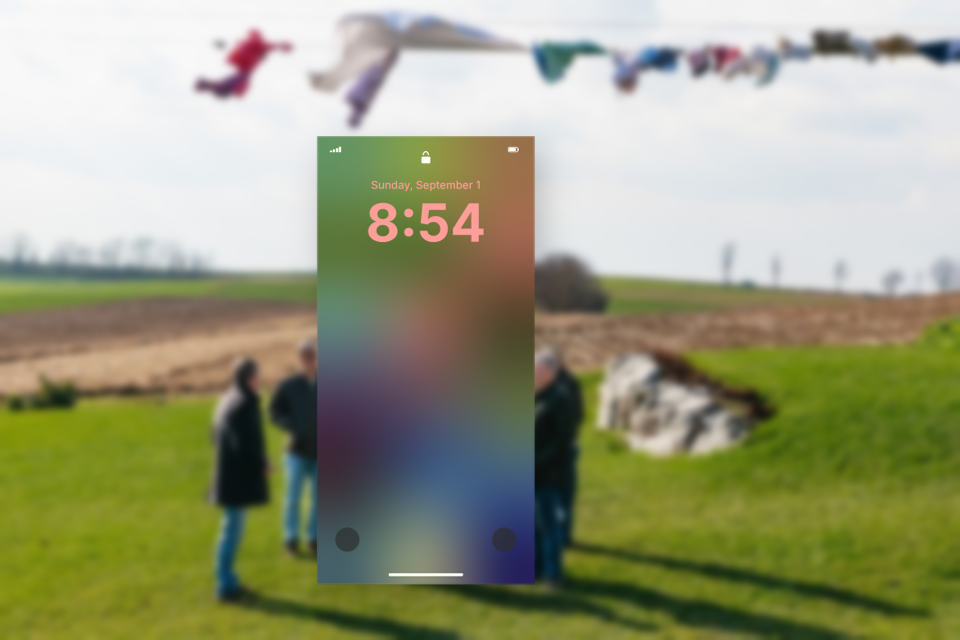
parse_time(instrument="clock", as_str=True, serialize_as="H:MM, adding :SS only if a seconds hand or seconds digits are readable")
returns 8:54
